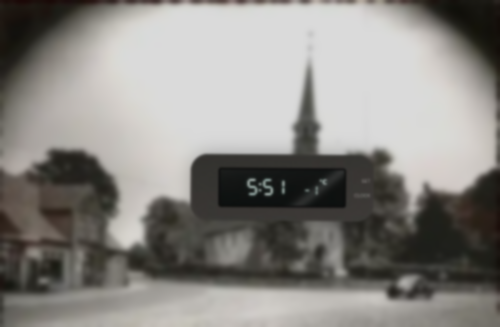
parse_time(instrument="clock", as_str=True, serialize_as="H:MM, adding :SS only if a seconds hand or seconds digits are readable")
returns 5:51
